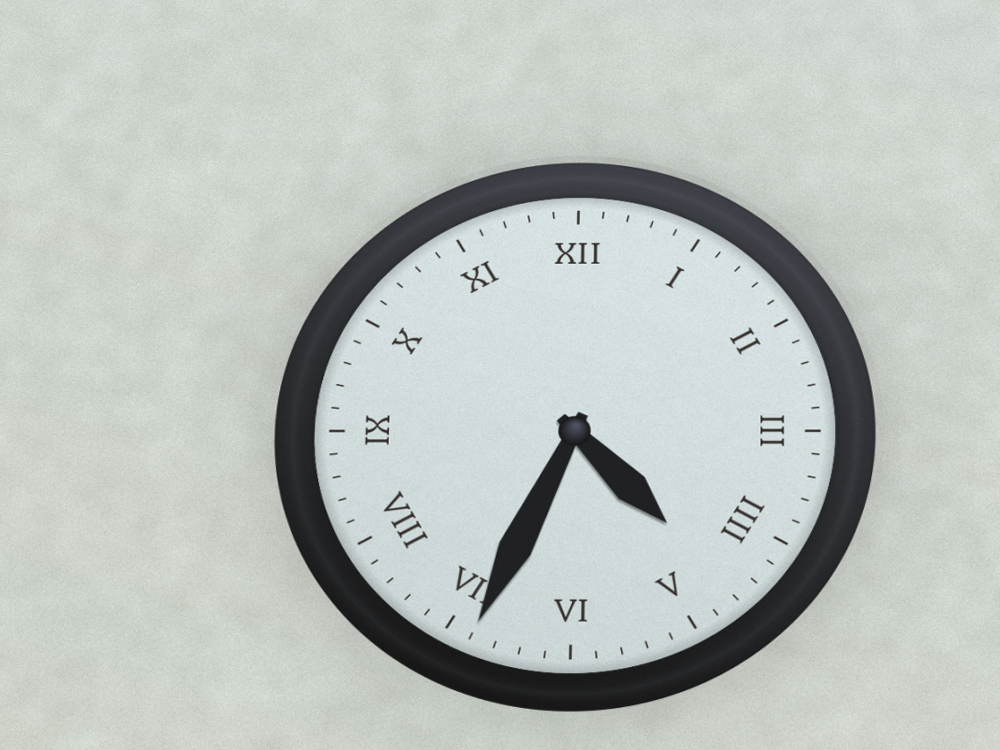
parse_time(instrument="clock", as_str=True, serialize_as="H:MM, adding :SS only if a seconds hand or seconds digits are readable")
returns 4:34
